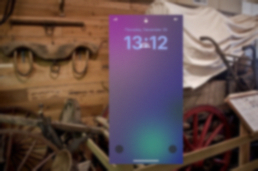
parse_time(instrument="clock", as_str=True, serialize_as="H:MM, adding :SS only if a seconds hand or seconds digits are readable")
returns 13:12
